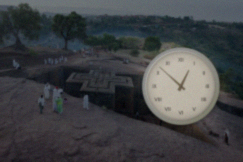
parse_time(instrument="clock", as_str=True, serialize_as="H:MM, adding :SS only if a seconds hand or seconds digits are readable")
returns 12:52
